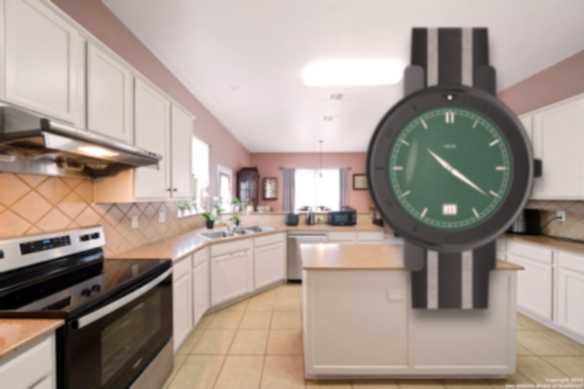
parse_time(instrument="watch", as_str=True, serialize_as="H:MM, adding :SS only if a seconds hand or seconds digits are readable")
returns 10:21
